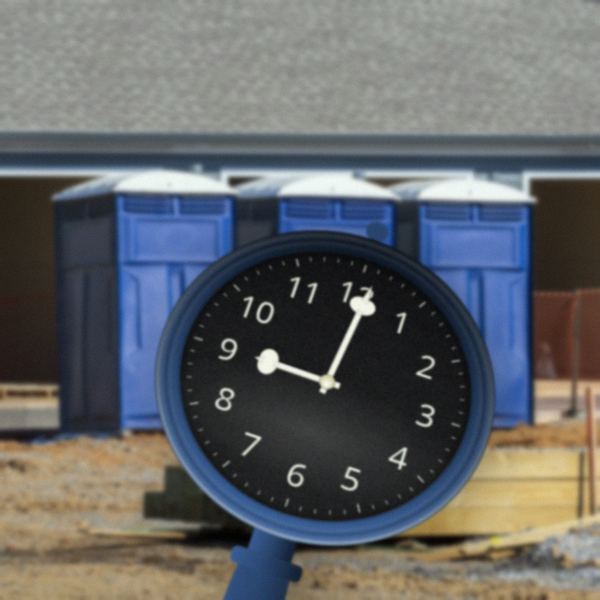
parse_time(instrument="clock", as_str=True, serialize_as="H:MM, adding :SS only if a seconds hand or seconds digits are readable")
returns 9:01
